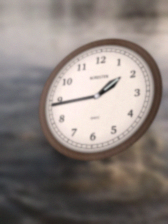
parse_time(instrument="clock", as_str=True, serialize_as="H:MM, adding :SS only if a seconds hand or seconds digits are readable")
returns 1:44
